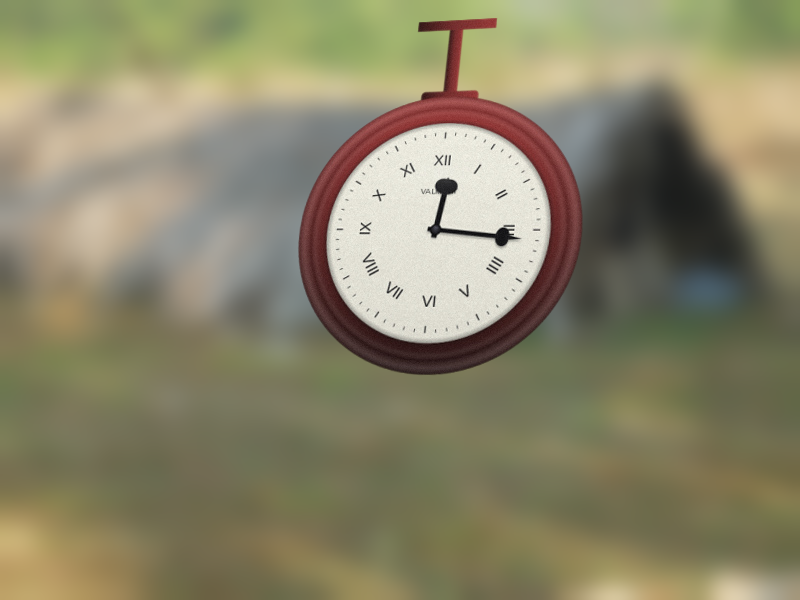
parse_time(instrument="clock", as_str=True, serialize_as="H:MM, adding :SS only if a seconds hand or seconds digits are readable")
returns 12:16
